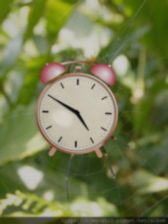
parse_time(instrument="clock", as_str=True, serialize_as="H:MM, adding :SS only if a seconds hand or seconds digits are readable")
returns 4:50
